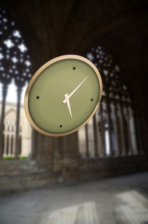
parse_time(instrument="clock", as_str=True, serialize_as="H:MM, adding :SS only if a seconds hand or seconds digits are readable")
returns 5:06
